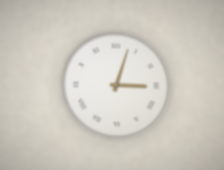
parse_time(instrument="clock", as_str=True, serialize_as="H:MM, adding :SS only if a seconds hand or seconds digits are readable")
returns 3:03
